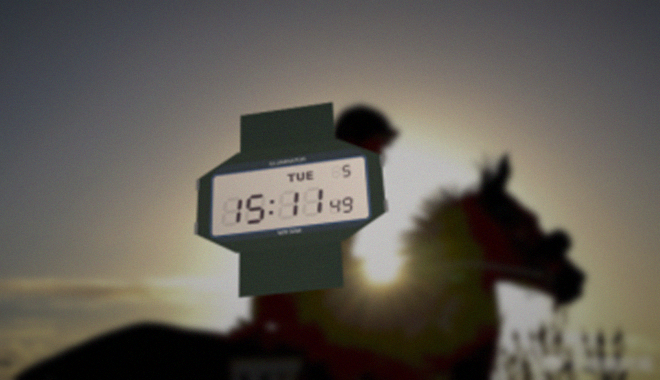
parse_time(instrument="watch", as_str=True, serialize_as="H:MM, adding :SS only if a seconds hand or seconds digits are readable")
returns 15:11:49
